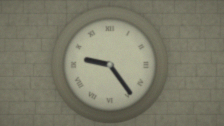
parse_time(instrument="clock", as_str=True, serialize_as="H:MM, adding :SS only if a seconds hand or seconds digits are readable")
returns 9:24
